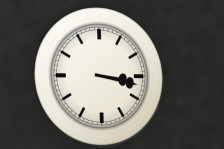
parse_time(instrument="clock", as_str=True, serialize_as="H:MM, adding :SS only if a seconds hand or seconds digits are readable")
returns 3:17
